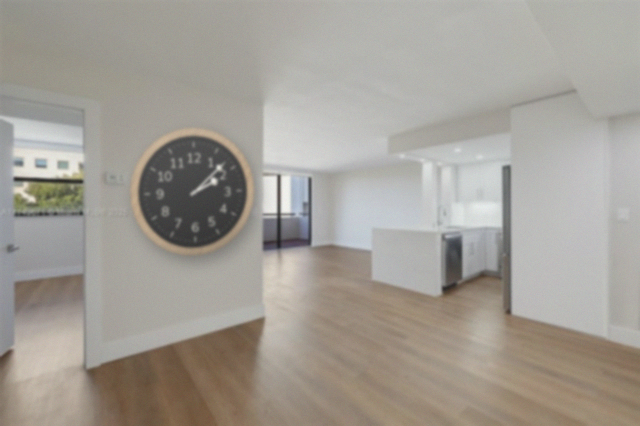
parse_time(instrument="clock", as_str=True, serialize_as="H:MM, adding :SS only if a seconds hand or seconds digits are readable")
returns 2:08
